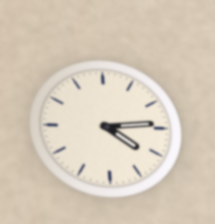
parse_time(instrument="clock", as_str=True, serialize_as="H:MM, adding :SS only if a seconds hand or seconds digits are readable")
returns 4:14
